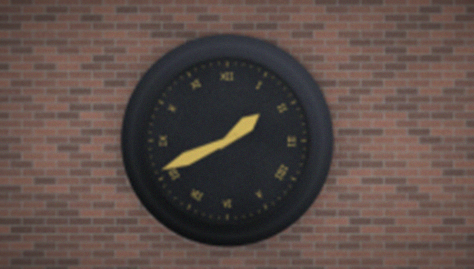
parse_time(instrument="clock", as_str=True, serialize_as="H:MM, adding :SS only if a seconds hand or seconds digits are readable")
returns 1:41
